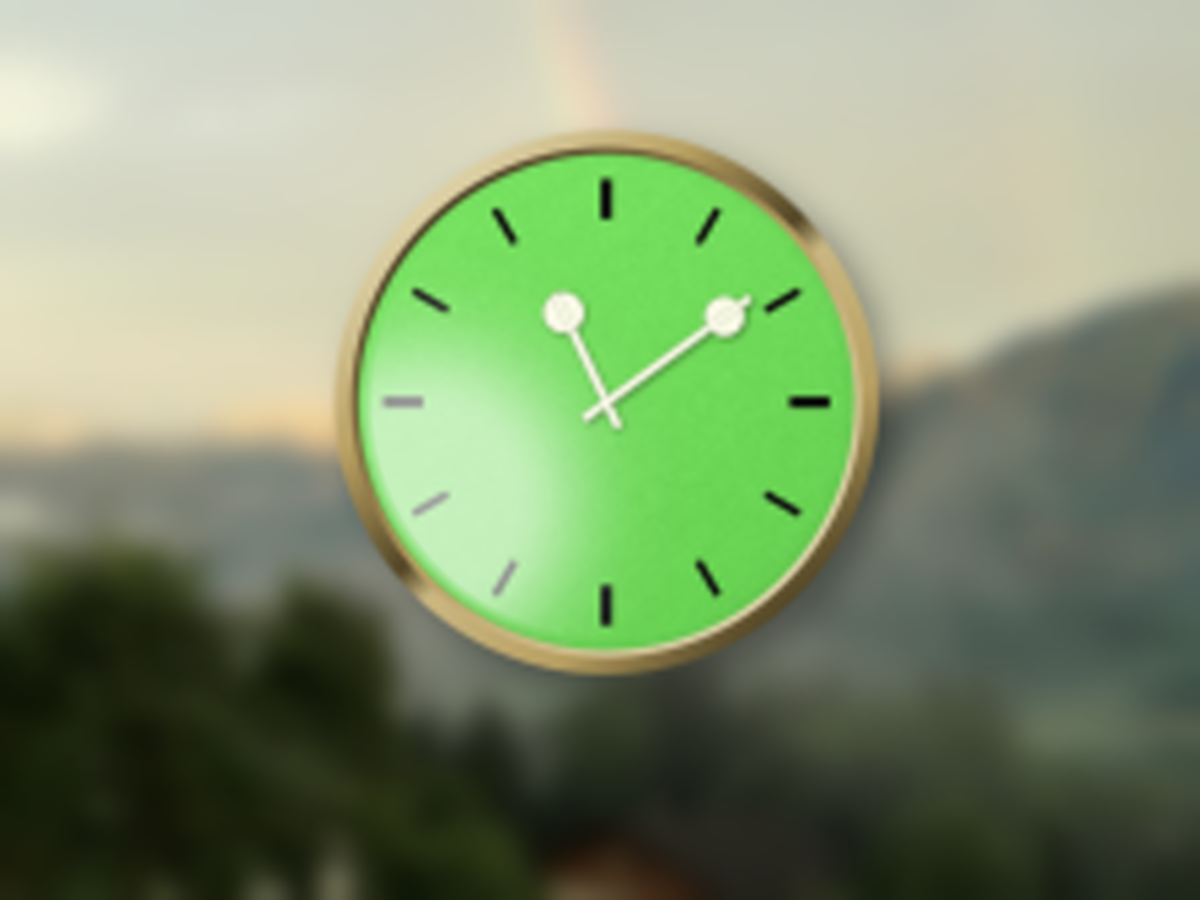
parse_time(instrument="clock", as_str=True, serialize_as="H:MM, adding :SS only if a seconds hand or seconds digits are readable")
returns 11:09
